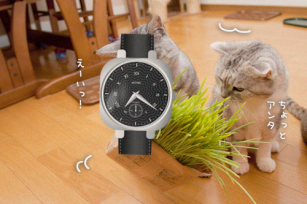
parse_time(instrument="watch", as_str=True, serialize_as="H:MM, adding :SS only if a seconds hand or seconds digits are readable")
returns 7:21
